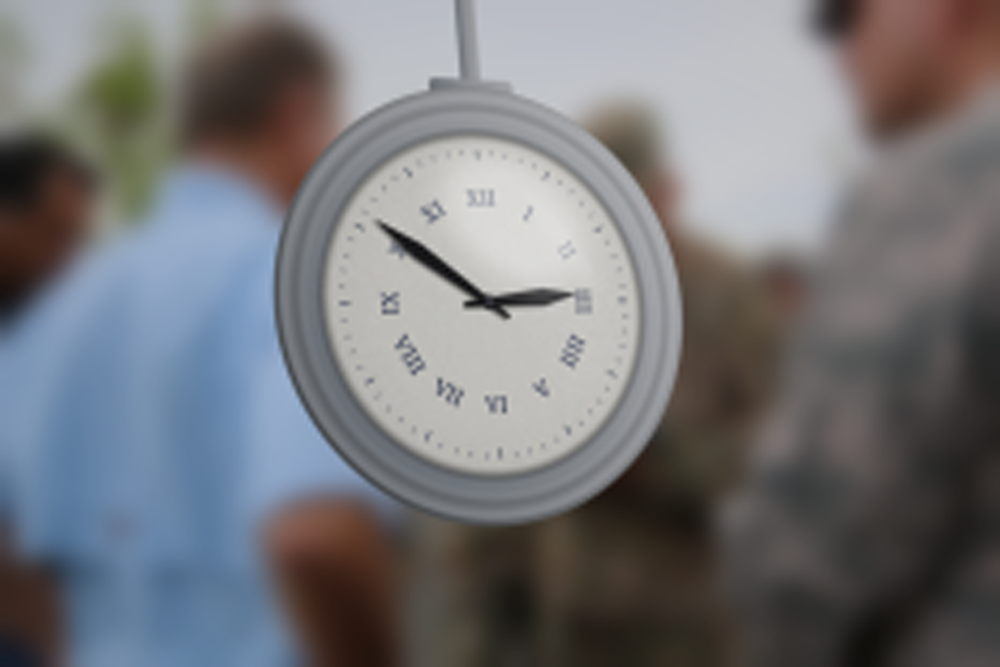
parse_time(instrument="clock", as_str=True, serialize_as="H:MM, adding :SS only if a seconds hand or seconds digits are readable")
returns 2:51
